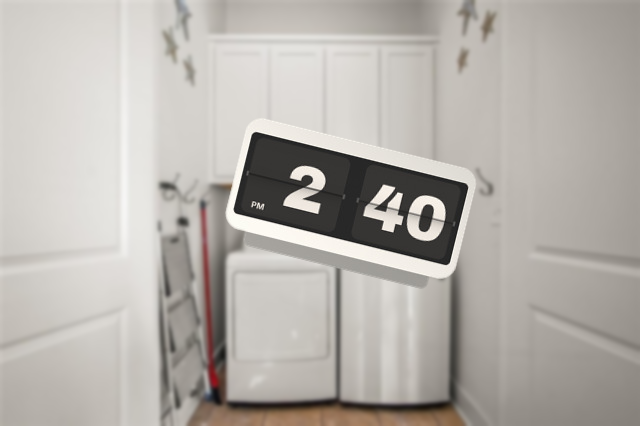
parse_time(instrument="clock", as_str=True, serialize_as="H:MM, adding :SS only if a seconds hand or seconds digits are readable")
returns 2:40
